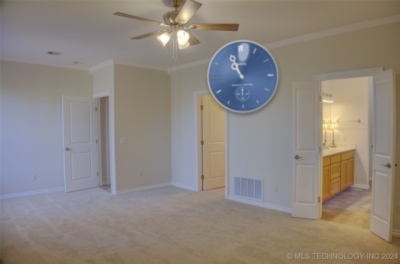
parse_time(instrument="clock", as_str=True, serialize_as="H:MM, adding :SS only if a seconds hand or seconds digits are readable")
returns 10:56
